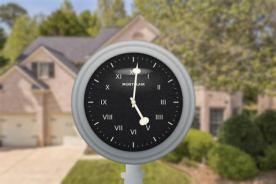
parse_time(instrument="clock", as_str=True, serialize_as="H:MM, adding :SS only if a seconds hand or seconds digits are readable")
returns 5:01
